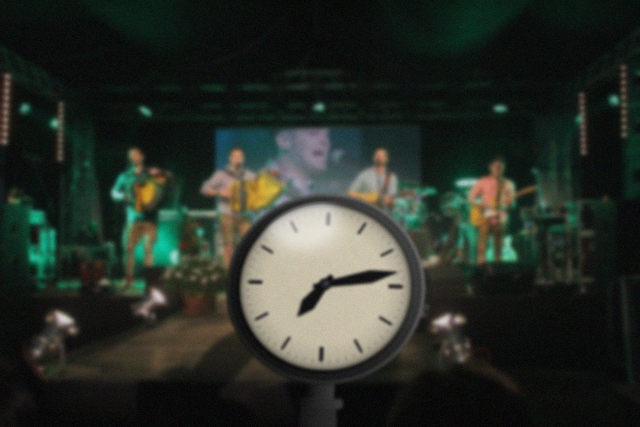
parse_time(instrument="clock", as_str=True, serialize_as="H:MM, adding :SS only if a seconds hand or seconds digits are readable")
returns 7:13
